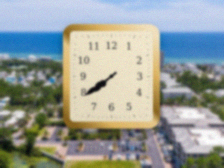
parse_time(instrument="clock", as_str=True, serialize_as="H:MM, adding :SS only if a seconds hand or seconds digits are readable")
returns 7:39
